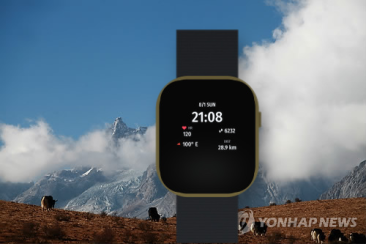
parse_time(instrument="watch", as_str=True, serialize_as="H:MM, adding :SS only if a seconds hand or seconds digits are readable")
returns 21:08
